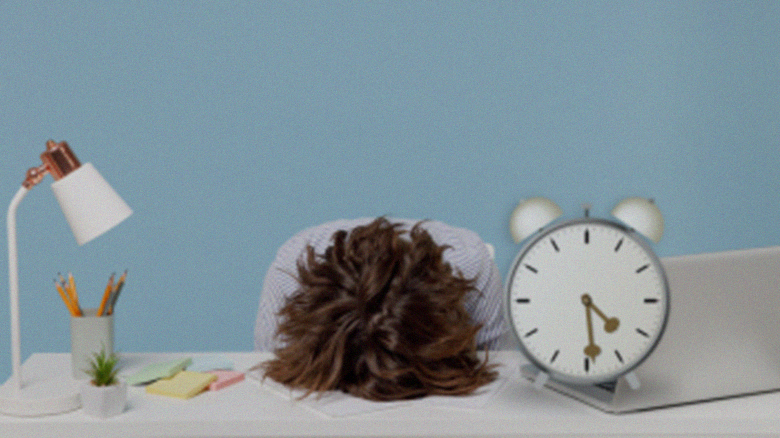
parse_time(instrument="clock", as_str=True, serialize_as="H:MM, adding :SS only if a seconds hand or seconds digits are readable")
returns 4:29
